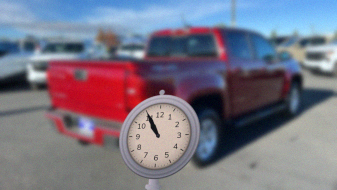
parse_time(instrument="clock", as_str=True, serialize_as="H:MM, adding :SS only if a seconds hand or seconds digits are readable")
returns 10:55
